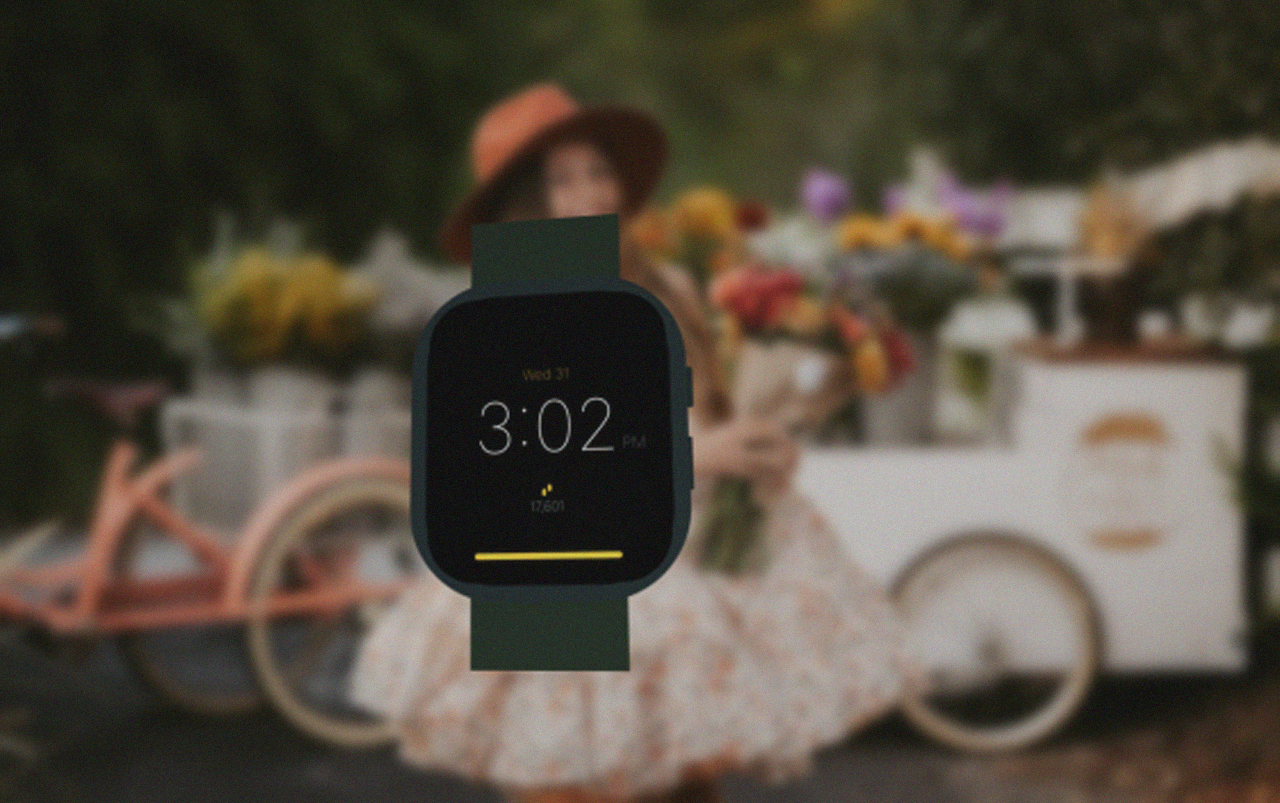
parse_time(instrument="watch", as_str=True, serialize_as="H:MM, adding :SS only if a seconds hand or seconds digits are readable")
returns 3:02
